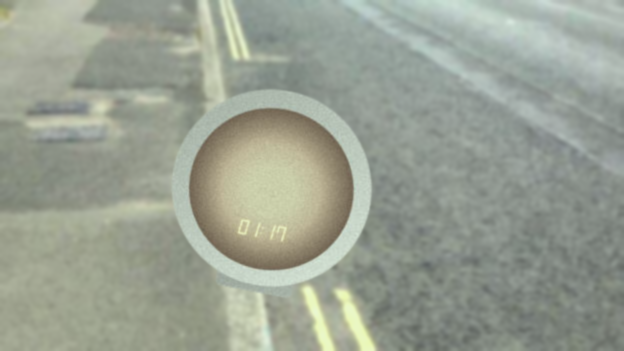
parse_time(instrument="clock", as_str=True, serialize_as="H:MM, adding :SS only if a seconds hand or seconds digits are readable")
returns 1:17
